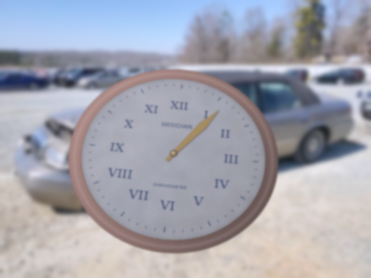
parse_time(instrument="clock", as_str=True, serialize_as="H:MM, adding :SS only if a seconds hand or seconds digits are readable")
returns 1:06
